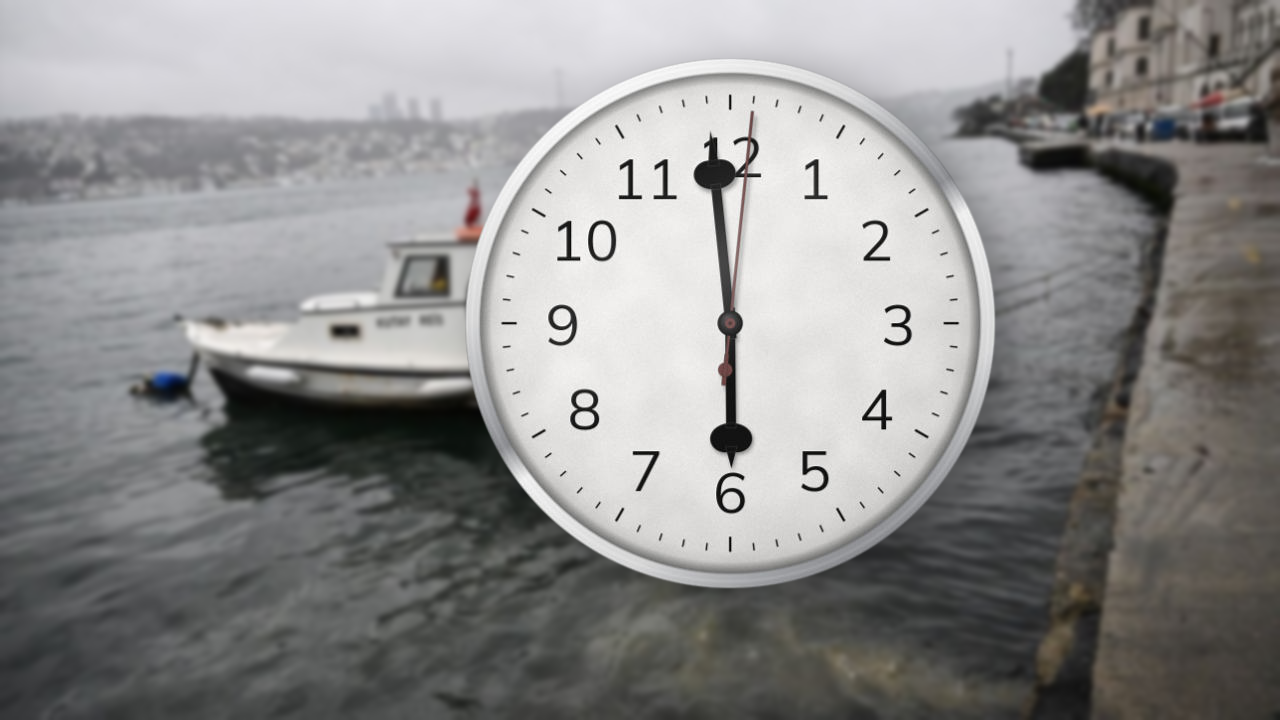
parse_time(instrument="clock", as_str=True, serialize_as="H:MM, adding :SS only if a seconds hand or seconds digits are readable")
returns 5:59:01
